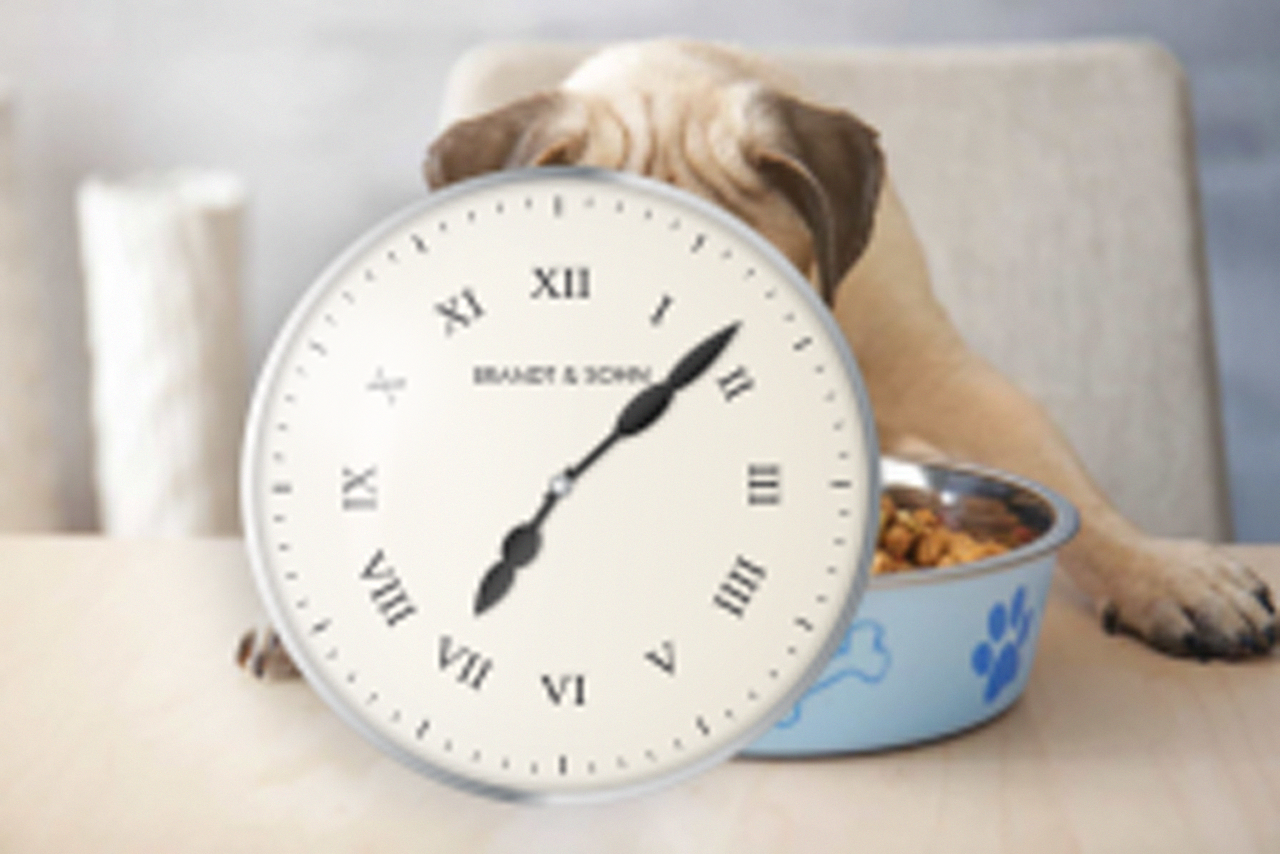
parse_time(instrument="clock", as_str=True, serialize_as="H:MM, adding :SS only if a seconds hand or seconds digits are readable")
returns 7:08
